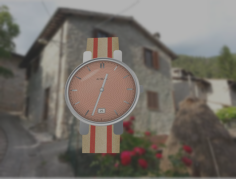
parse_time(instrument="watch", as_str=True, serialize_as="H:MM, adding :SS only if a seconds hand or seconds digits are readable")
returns 12:33
